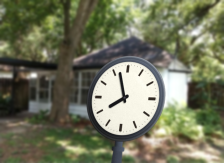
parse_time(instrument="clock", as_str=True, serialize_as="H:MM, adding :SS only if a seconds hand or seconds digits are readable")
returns 7:57
